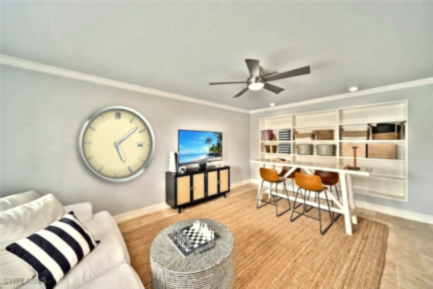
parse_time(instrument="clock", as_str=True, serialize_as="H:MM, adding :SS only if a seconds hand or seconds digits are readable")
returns 5:08
